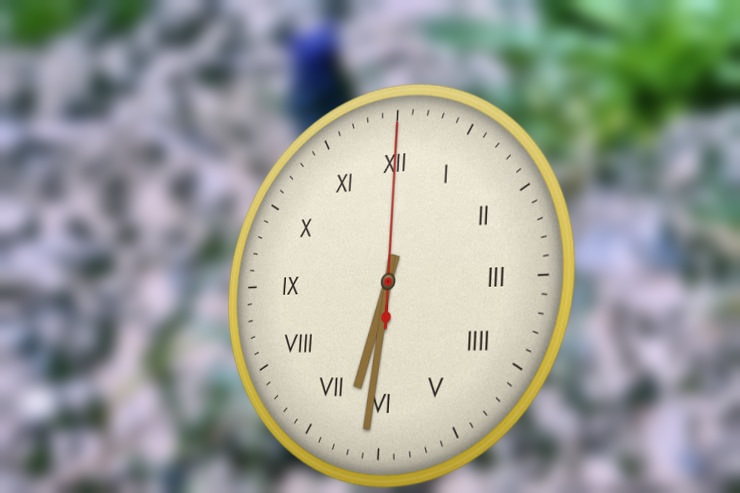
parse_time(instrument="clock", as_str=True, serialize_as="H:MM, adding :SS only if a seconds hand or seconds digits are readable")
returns 6:31:00
